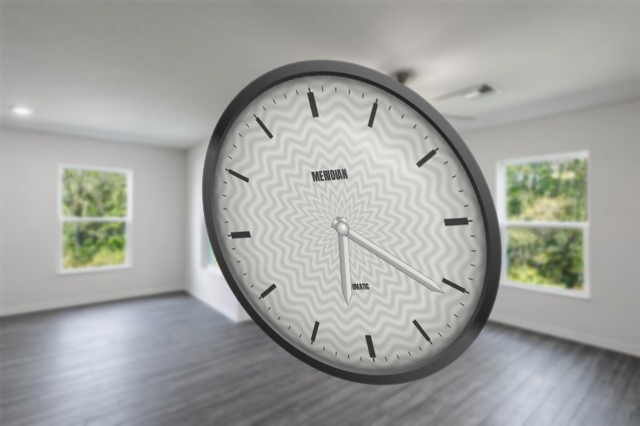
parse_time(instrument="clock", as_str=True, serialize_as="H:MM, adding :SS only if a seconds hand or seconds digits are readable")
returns 6:21
